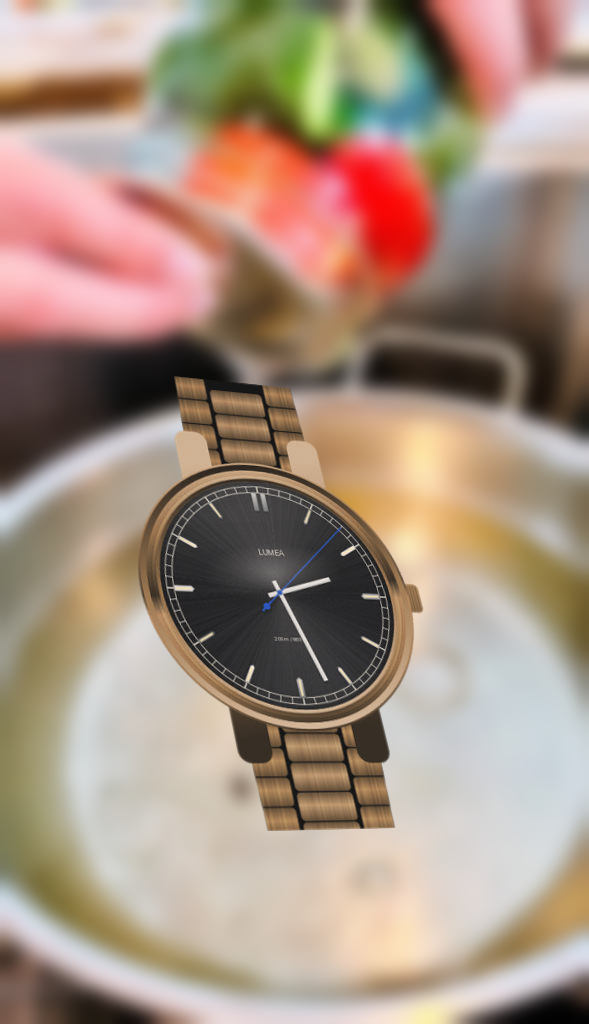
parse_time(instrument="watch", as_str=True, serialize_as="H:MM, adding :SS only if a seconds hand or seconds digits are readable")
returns 2:27:08
